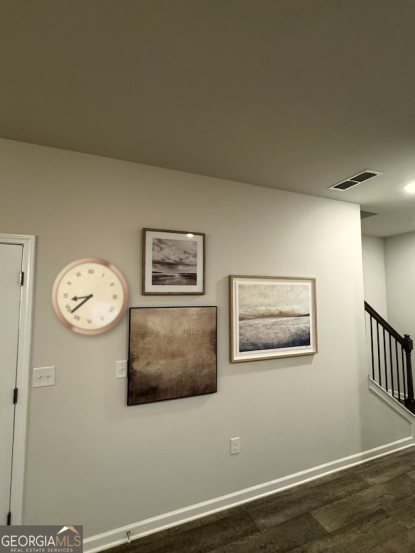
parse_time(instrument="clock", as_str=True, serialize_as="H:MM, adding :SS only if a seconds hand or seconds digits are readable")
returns 8:38
